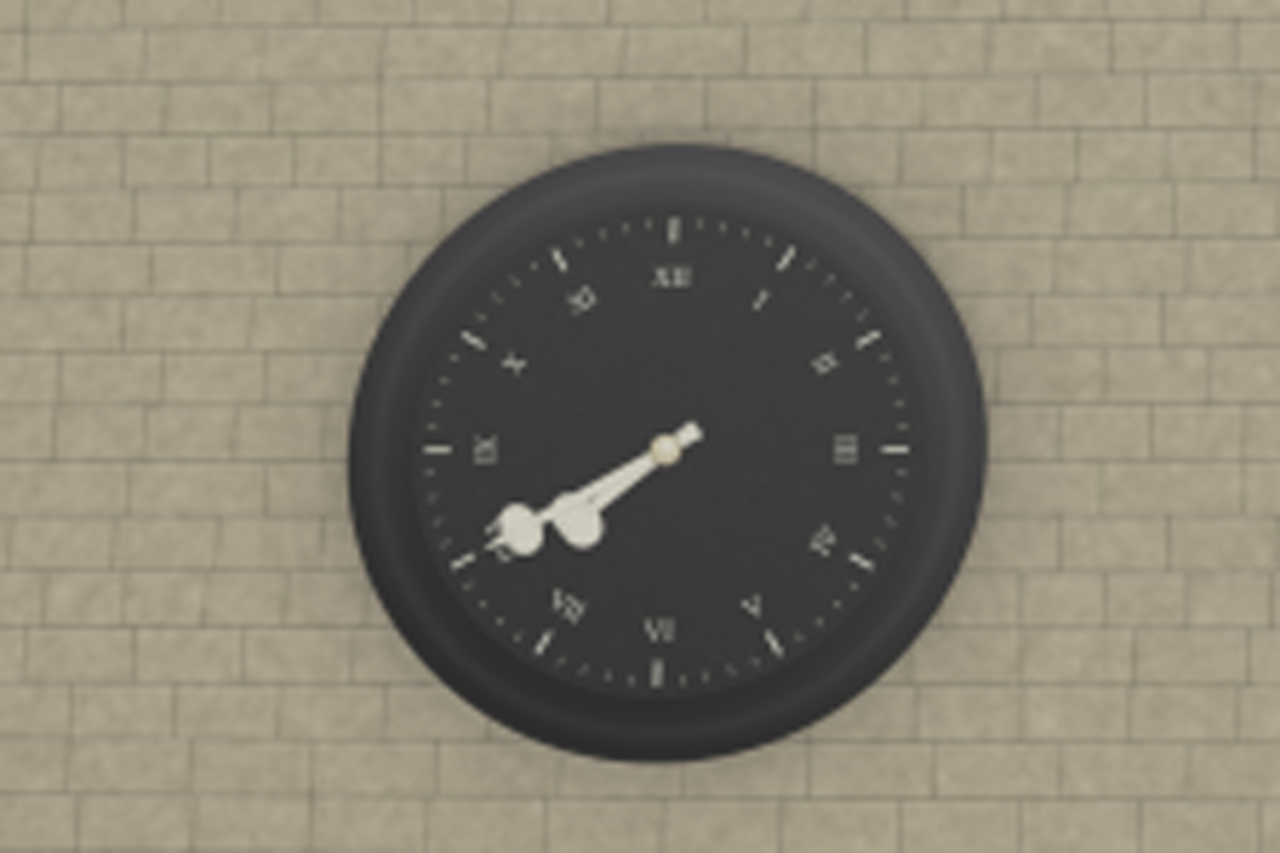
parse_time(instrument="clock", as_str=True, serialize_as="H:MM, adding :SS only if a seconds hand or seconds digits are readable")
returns 7:40
